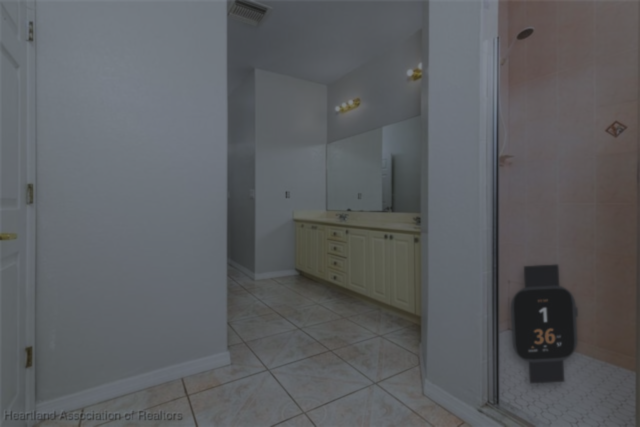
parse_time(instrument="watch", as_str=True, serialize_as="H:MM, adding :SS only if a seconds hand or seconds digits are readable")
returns 1:36
